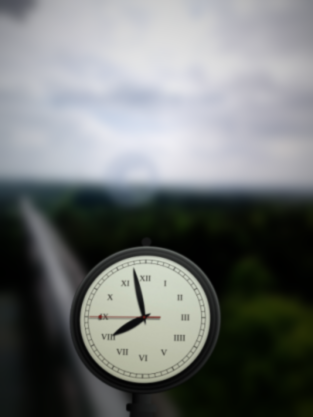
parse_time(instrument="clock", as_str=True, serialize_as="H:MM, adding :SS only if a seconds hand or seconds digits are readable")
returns 7:57:45
